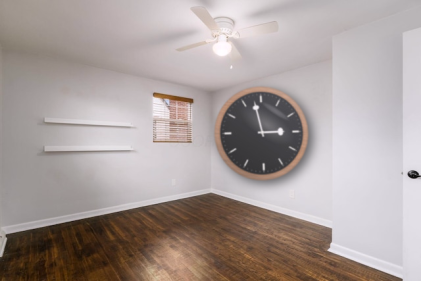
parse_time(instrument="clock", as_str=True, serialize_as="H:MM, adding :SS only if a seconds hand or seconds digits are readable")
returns 2:58
